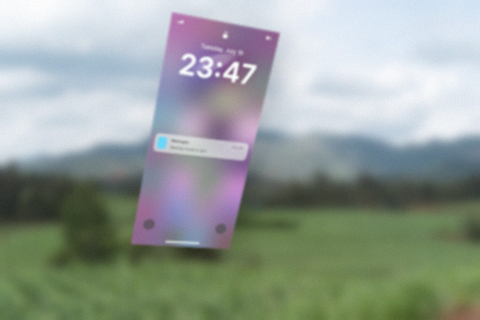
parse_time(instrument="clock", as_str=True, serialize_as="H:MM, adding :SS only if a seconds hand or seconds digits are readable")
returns 23:47
